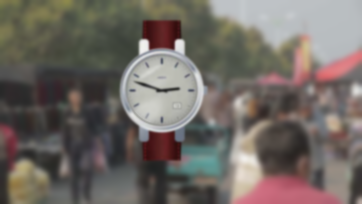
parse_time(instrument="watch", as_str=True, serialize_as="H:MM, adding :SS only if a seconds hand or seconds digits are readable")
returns 2:48
